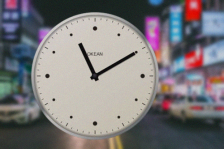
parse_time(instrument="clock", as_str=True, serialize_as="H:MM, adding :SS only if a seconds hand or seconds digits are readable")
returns 11:10
